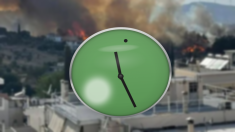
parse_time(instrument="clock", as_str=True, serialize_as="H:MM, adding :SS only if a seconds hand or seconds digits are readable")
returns 11:25
